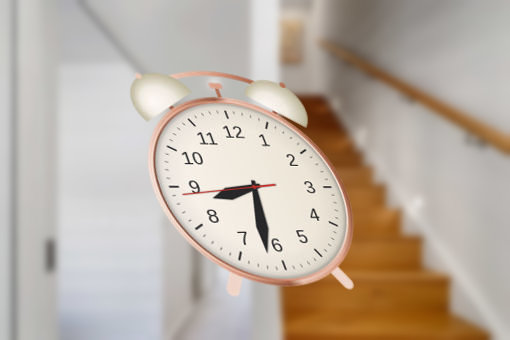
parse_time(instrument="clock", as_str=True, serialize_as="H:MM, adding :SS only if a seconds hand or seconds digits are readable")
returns 8:31:44
